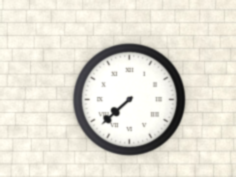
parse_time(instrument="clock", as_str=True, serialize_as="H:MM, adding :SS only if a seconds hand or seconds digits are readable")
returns 7:38
